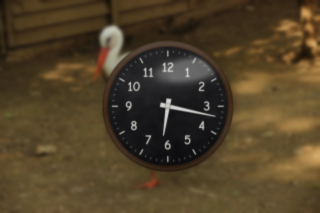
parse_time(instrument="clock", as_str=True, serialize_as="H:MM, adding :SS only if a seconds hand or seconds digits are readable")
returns 6:17
